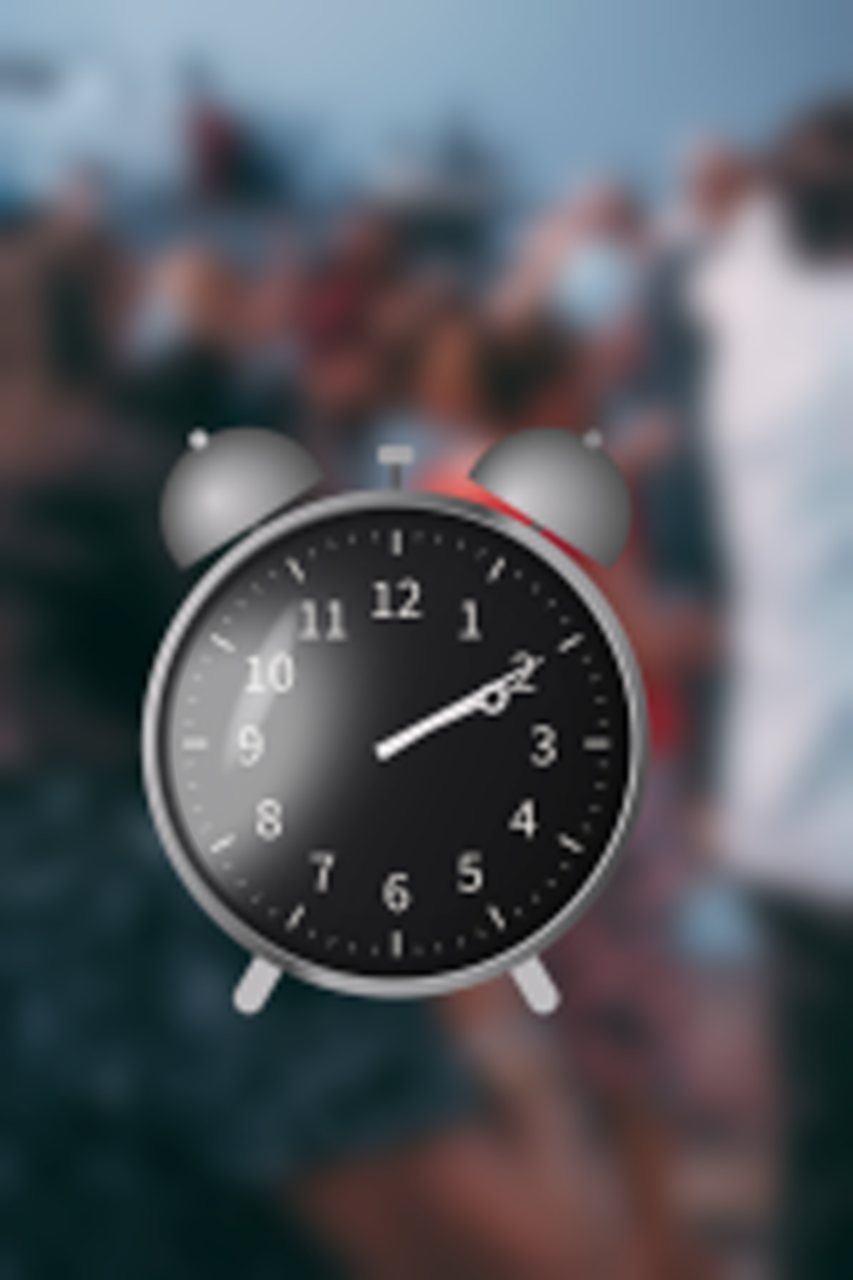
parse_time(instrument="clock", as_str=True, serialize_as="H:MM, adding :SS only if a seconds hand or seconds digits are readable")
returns 2:10
